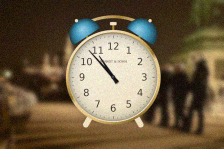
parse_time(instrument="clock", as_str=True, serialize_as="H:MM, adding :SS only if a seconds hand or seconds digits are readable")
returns 10:53
